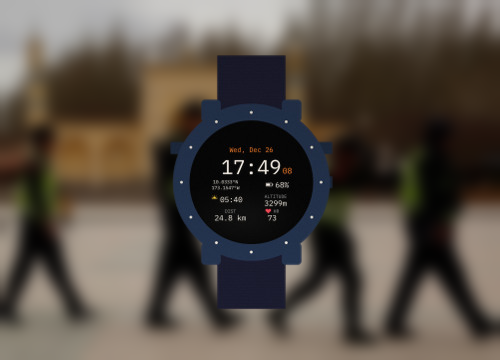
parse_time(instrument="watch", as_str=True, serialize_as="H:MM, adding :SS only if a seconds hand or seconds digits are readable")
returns 17:49:08
